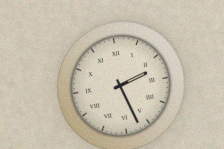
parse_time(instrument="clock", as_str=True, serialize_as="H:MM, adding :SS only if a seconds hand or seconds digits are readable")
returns 2:27
